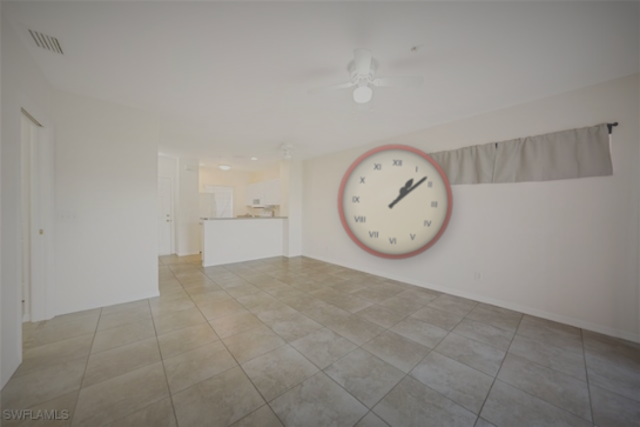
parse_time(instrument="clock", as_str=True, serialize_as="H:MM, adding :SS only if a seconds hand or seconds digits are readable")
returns 1:08
